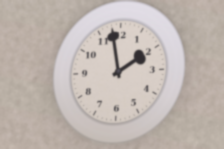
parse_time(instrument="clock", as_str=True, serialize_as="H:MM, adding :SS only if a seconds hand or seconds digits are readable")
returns 1:58
